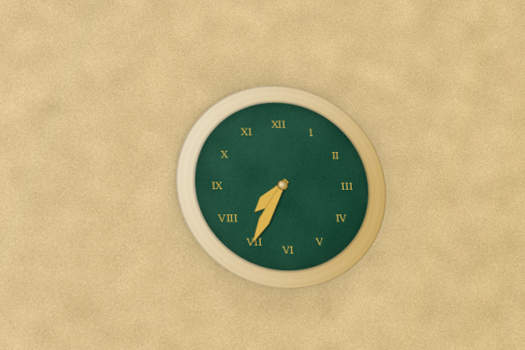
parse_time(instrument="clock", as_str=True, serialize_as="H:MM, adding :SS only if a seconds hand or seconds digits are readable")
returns 7:35
